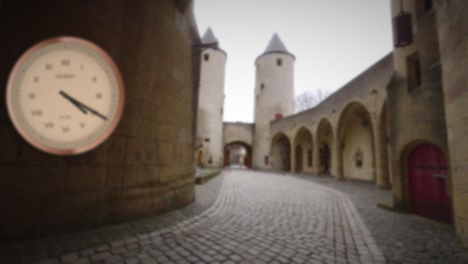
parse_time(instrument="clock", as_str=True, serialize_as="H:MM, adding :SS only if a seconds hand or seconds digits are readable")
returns 4:20
